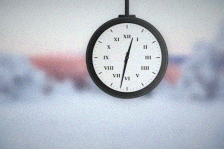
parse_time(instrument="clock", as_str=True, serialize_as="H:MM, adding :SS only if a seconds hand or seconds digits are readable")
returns 12:32
